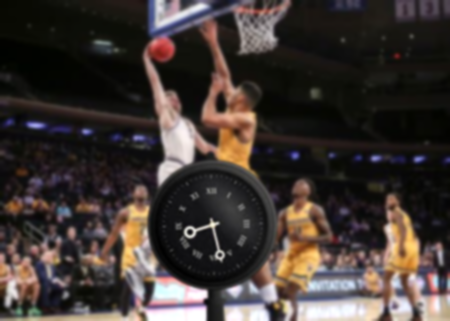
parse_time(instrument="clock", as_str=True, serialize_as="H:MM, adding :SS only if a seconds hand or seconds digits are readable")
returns 8:28
